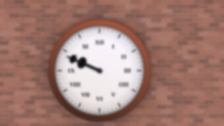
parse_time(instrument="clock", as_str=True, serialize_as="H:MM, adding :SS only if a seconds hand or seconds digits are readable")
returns 9:49
